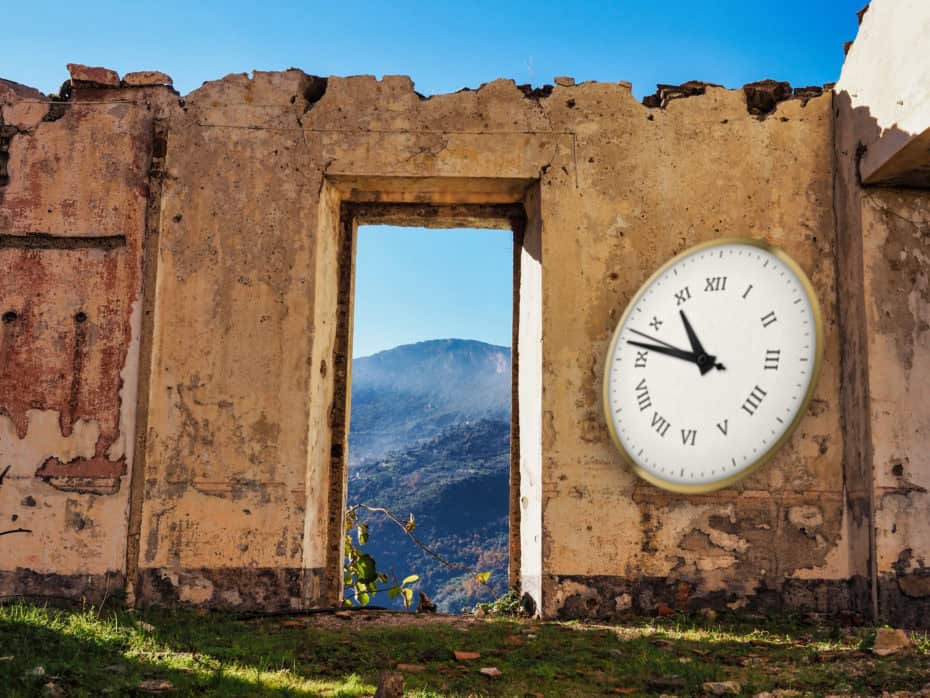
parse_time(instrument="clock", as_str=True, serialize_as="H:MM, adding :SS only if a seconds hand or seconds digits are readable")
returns 10:46:48
